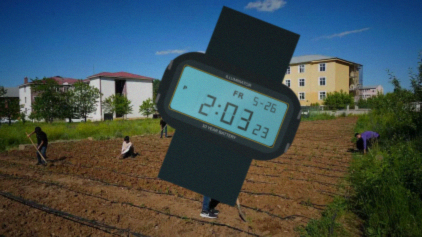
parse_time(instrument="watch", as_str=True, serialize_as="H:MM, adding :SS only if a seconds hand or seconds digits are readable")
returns 2:03:23
